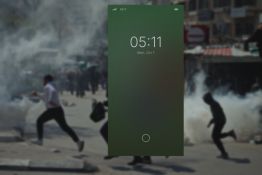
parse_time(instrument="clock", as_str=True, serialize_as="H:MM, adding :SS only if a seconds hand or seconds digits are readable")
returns 5:11
